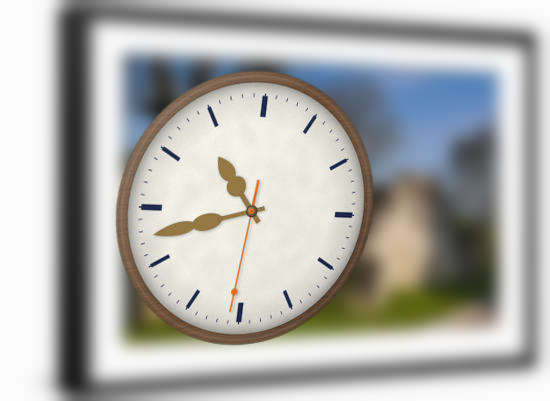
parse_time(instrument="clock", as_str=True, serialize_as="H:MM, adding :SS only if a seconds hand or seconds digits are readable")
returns 10:42:31
